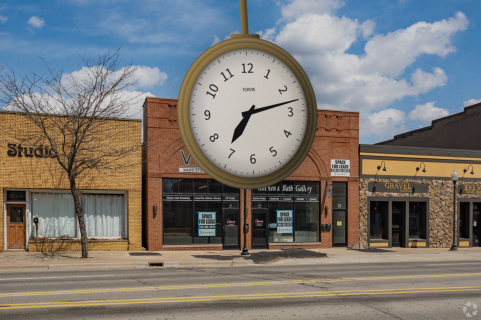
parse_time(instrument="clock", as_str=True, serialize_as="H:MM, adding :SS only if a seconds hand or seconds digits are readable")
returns 7:13
